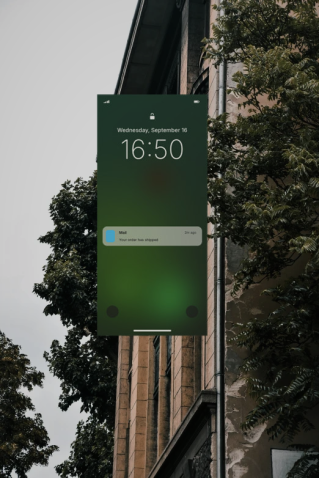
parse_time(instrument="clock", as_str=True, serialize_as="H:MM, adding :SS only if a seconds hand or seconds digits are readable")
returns 16:50
